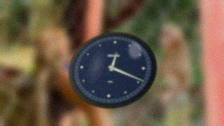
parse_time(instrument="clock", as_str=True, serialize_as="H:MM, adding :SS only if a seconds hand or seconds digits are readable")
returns 12:19
